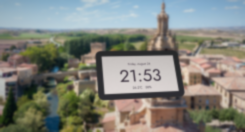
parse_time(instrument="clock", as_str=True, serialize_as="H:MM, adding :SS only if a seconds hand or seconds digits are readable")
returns 21:53
